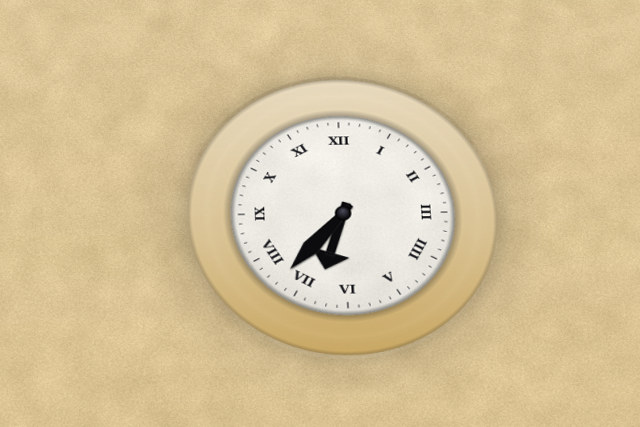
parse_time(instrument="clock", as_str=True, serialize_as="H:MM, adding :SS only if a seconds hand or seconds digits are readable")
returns 6:37
